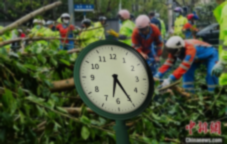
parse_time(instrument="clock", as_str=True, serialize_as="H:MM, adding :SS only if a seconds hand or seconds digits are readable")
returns 6:25
